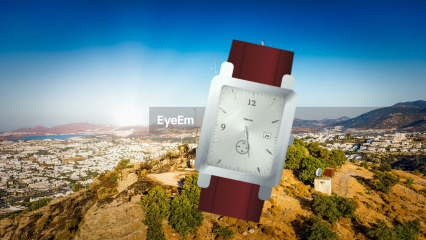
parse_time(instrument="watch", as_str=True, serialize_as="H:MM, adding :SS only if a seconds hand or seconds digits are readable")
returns 5:27
